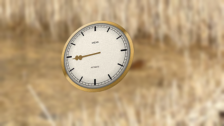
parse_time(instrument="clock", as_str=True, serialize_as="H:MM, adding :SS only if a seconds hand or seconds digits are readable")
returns 8:44
